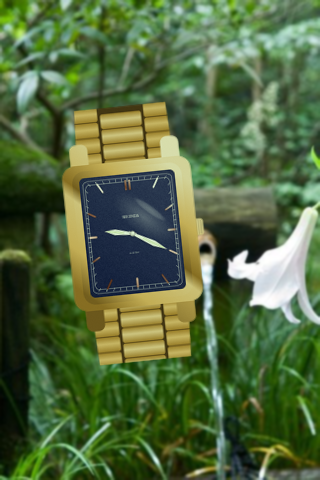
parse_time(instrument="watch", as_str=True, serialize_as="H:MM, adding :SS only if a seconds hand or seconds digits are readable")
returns 9:20
